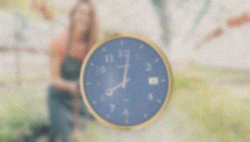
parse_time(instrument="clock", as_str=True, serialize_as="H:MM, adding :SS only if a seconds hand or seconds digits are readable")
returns 8:02
